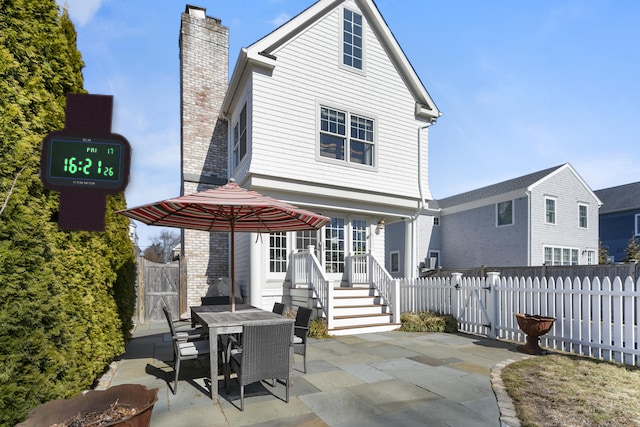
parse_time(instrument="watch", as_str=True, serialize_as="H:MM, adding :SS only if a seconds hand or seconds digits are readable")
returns 16:21:26
